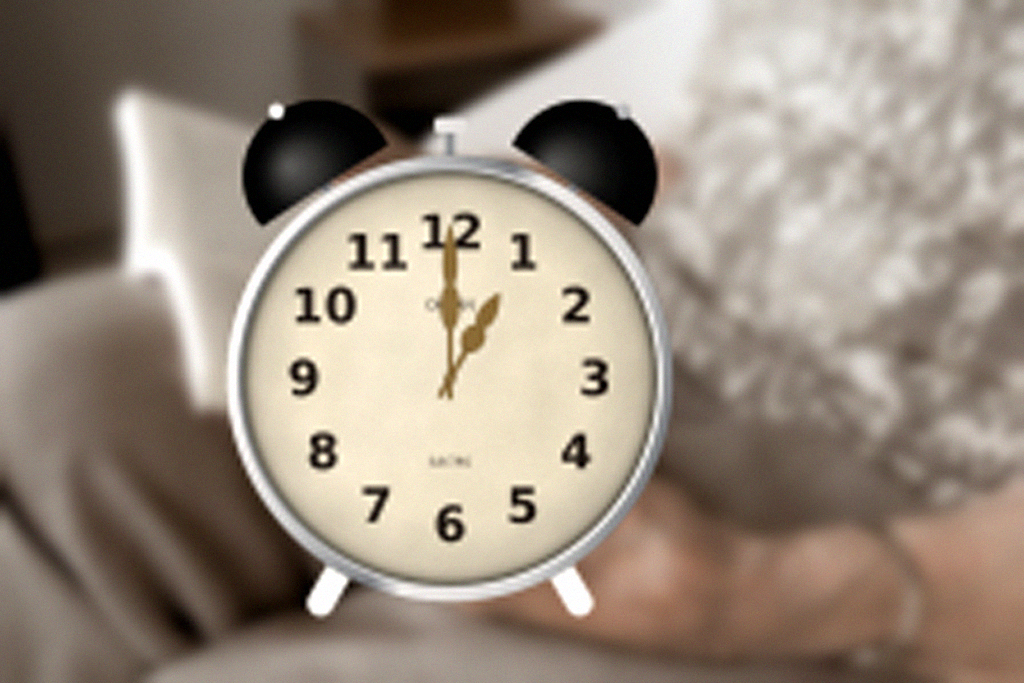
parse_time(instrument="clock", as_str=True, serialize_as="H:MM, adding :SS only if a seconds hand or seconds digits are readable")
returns 1:00
